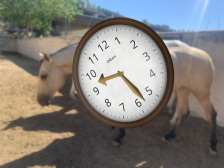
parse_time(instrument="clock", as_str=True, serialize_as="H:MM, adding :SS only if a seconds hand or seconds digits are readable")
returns 9:28
